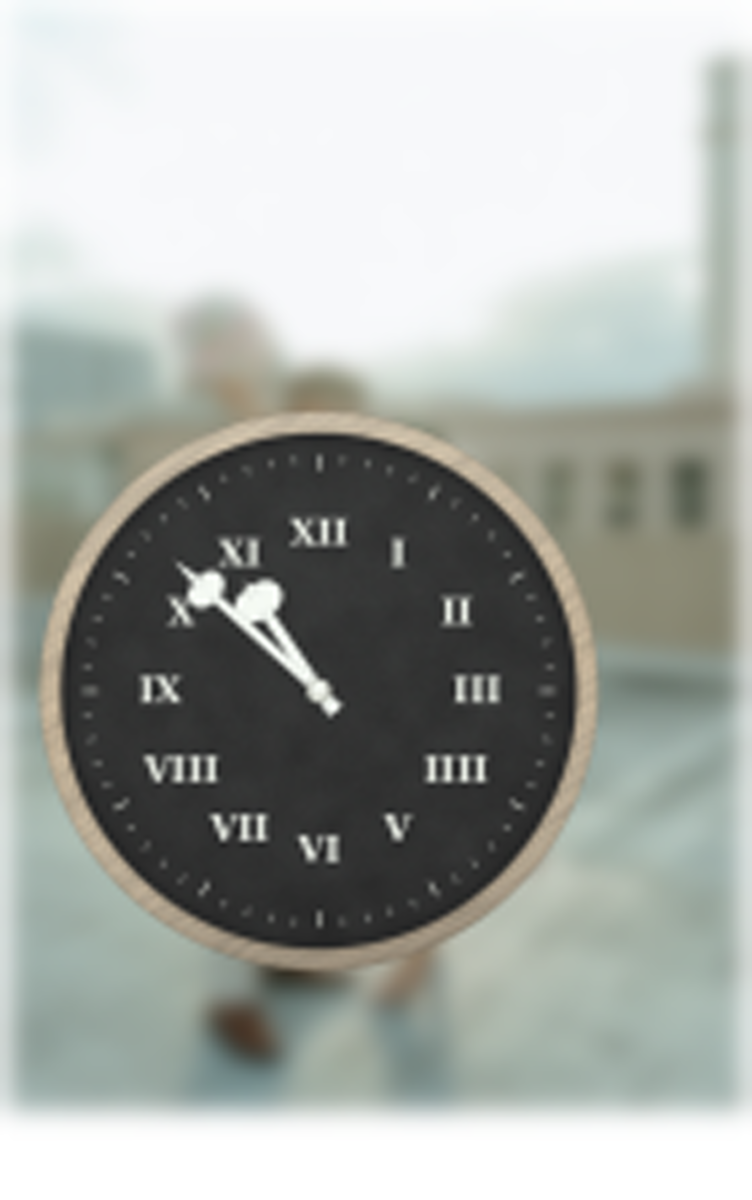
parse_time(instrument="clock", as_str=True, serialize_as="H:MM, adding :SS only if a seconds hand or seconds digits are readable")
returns 10:52
